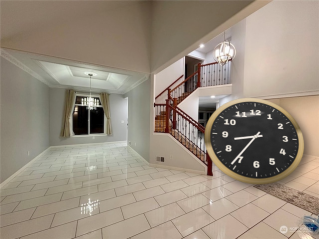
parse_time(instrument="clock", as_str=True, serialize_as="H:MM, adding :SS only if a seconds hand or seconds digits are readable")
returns 8:36
